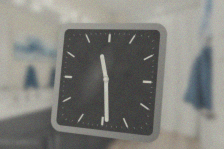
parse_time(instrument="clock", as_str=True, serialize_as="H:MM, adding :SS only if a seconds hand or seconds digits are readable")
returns 11:29
